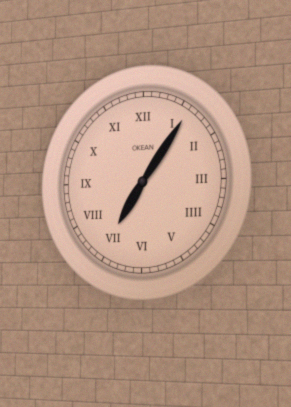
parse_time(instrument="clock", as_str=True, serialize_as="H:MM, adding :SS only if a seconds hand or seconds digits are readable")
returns 7:06
